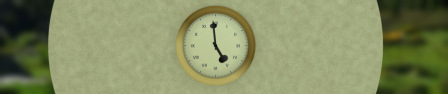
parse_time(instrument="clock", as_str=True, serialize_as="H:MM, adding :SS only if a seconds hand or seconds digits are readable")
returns 4:59
